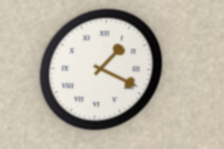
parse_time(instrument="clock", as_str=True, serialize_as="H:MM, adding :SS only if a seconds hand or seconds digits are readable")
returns 1:19
